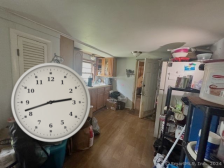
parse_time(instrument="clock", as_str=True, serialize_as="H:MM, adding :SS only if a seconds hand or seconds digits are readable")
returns 2:42
